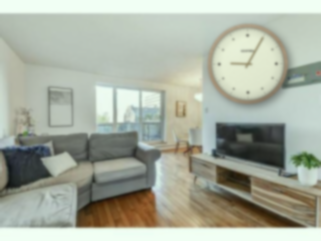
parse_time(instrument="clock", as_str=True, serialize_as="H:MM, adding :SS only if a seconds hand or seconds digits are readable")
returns 9:05
